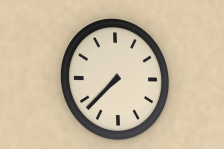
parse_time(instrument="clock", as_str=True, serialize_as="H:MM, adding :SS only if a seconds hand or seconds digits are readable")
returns 7:38
